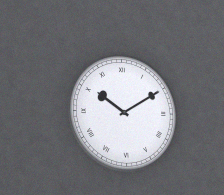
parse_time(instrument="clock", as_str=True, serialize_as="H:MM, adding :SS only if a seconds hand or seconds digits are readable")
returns 10:10
